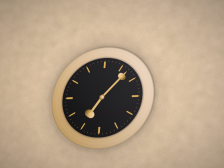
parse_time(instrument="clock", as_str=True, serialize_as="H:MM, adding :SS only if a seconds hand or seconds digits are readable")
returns 7:07
